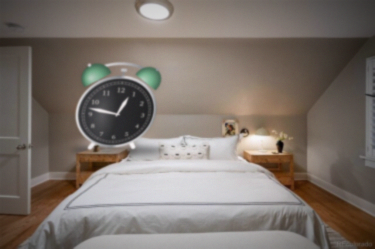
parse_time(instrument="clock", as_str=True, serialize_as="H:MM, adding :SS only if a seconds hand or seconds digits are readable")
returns 12:47
